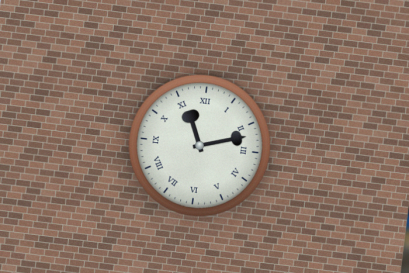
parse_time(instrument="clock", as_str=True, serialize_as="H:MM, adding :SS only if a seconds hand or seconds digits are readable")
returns 11:12
